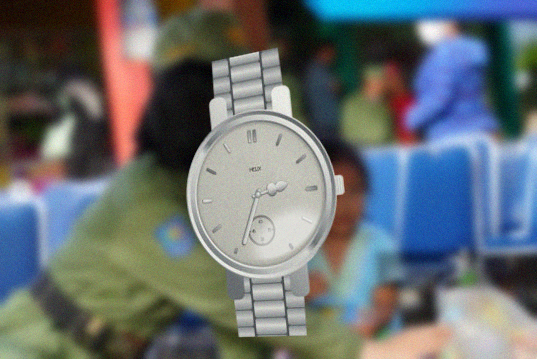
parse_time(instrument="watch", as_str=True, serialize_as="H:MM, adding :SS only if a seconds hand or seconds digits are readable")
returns 2:34
